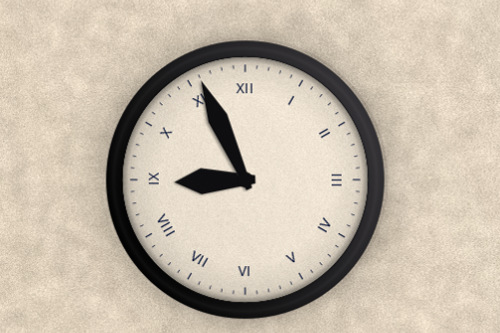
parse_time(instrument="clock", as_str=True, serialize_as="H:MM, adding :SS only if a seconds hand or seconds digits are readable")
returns 8:56
